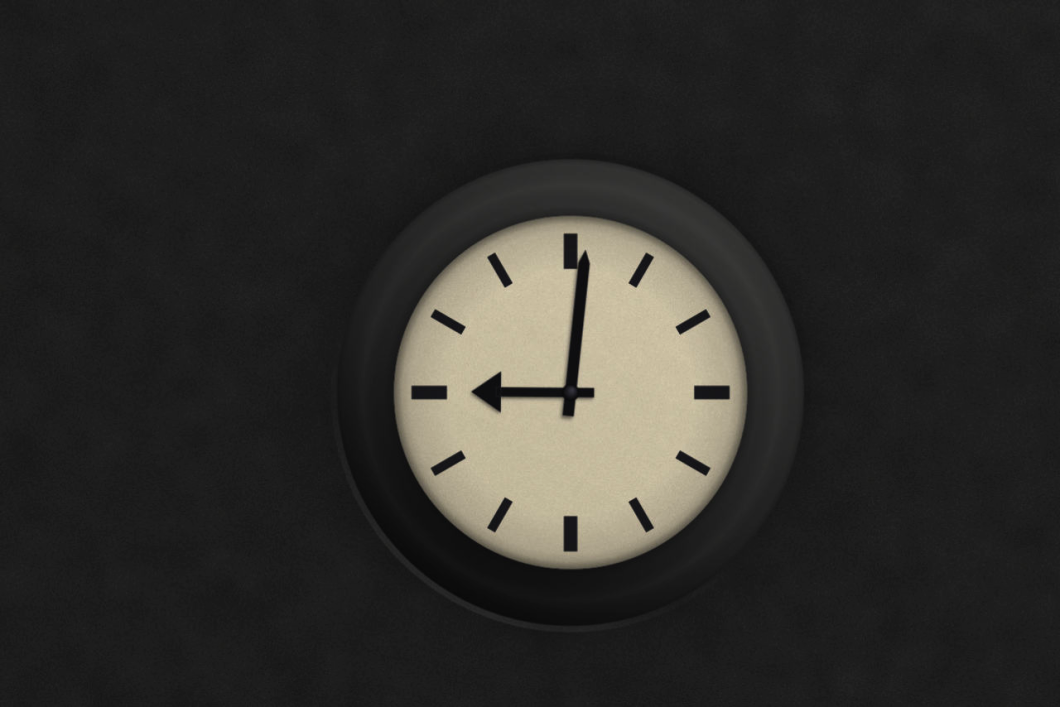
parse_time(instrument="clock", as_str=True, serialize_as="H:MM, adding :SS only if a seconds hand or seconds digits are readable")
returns 9:01
